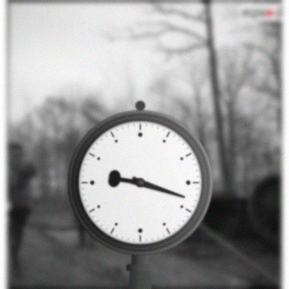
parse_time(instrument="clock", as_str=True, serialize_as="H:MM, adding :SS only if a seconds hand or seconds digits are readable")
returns 9:18
